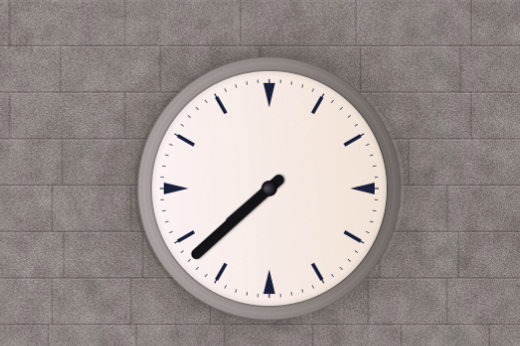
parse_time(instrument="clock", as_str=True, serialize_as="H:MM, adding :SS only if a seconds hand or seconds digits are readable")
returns 7:38
